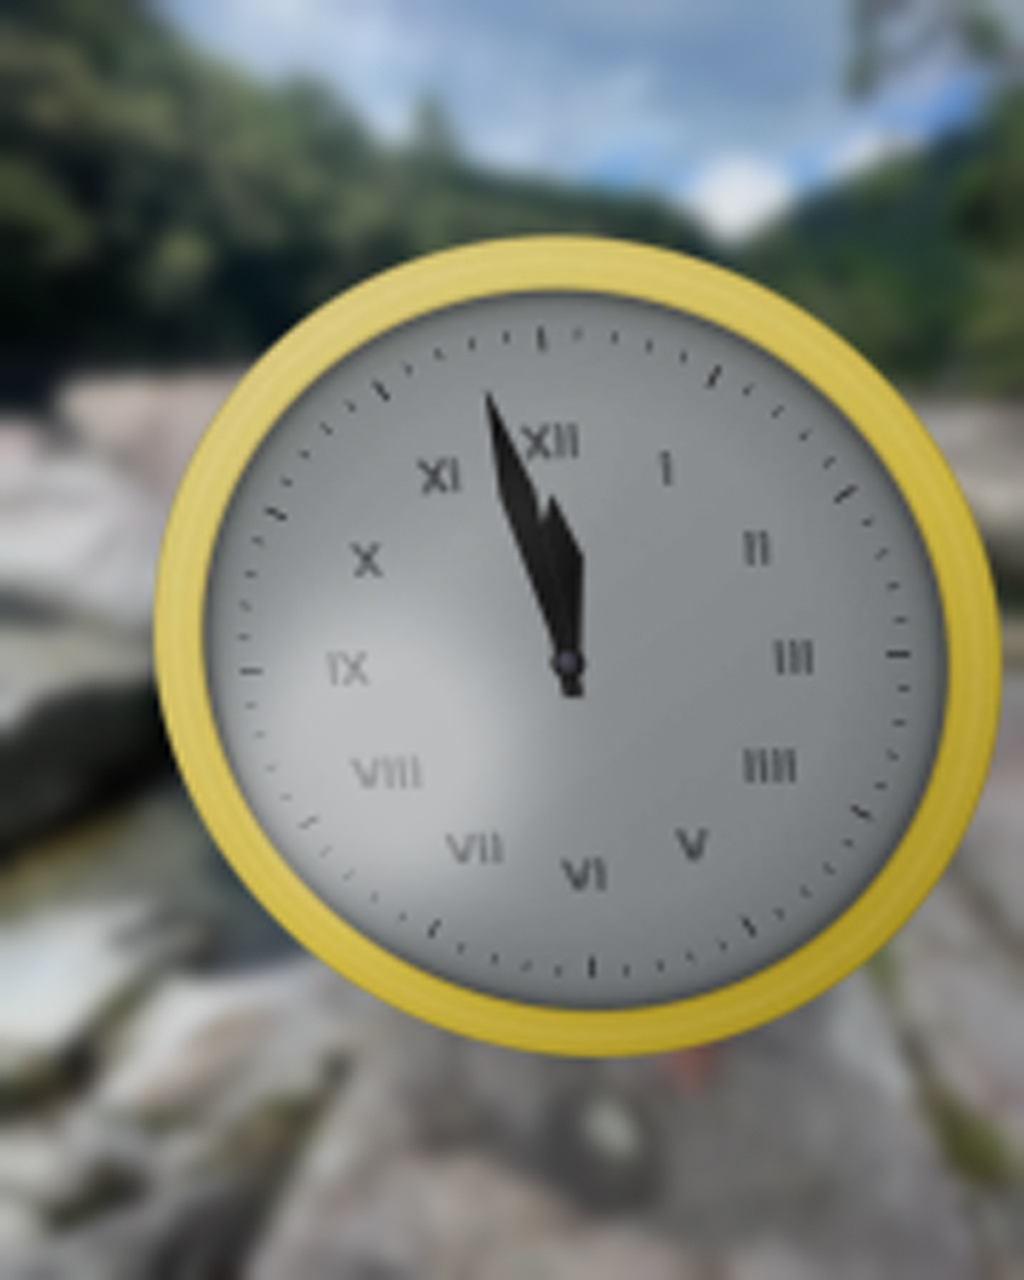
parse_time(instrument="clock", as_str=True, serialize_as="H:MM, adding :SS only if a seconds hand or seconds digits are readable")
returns 11:58
